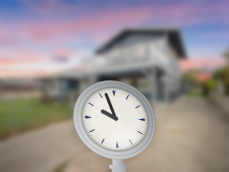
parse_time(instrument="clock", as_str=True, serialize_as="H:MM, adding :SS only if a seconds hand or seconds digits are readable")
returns 9:57
